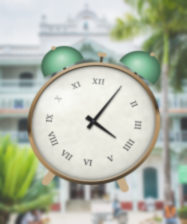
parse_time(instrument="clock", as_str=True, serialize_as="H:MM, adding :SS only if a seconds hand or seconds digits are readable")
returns 4:05
